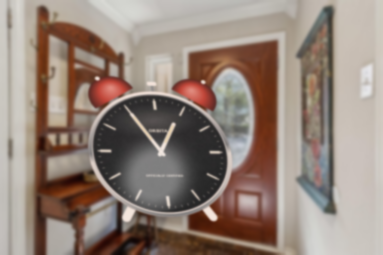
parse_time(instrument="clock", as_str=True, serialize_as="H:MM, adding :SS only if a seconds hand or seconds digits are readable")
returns 12:55
